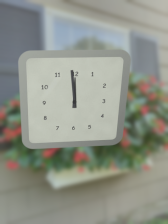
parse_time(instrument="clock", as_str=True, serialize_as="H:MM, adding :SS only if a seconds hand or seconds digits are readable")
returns 11:59
